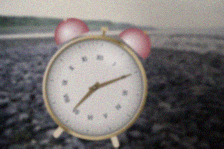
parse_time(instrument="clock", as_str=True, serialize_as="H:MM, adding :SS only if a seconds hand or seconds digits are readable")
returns 7:10
